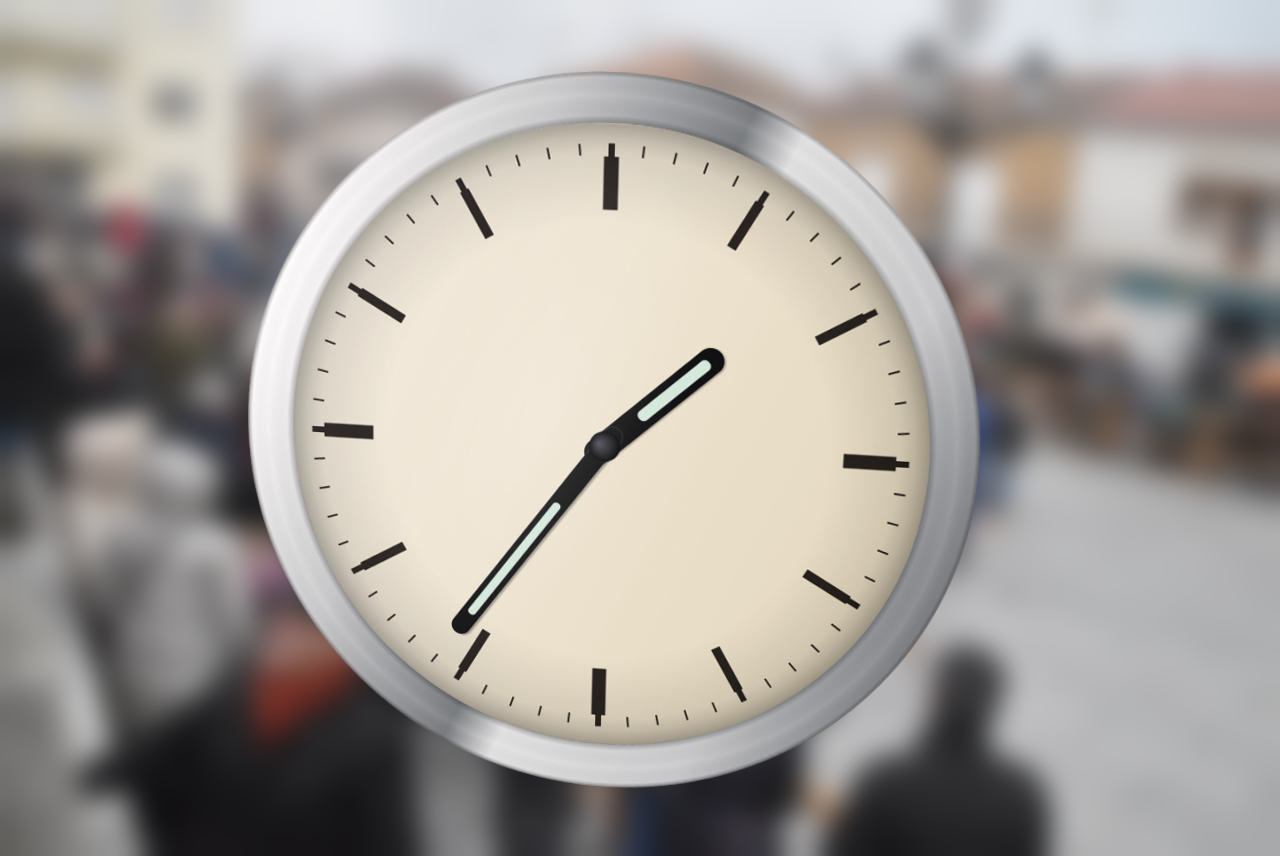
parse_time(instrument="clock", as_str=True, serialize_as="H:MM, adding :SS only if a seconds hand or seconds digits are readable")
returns 1:36
